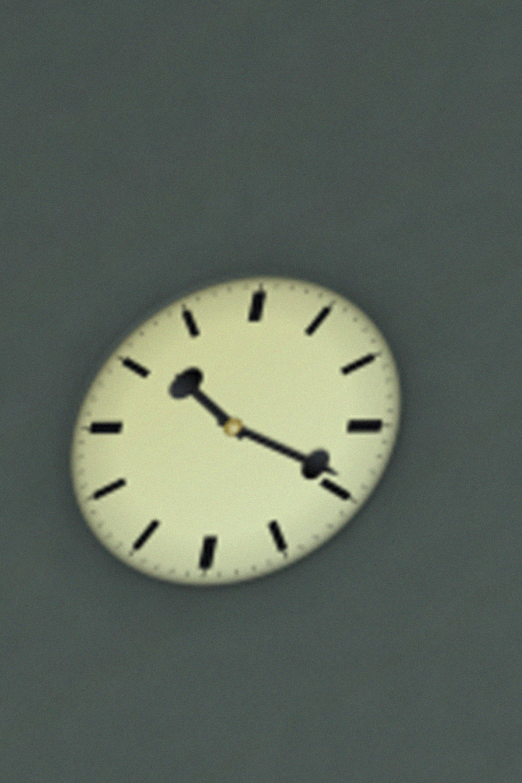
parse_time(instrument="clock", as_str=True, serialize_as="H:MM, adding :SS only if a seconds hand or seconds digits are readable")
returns 10:19
